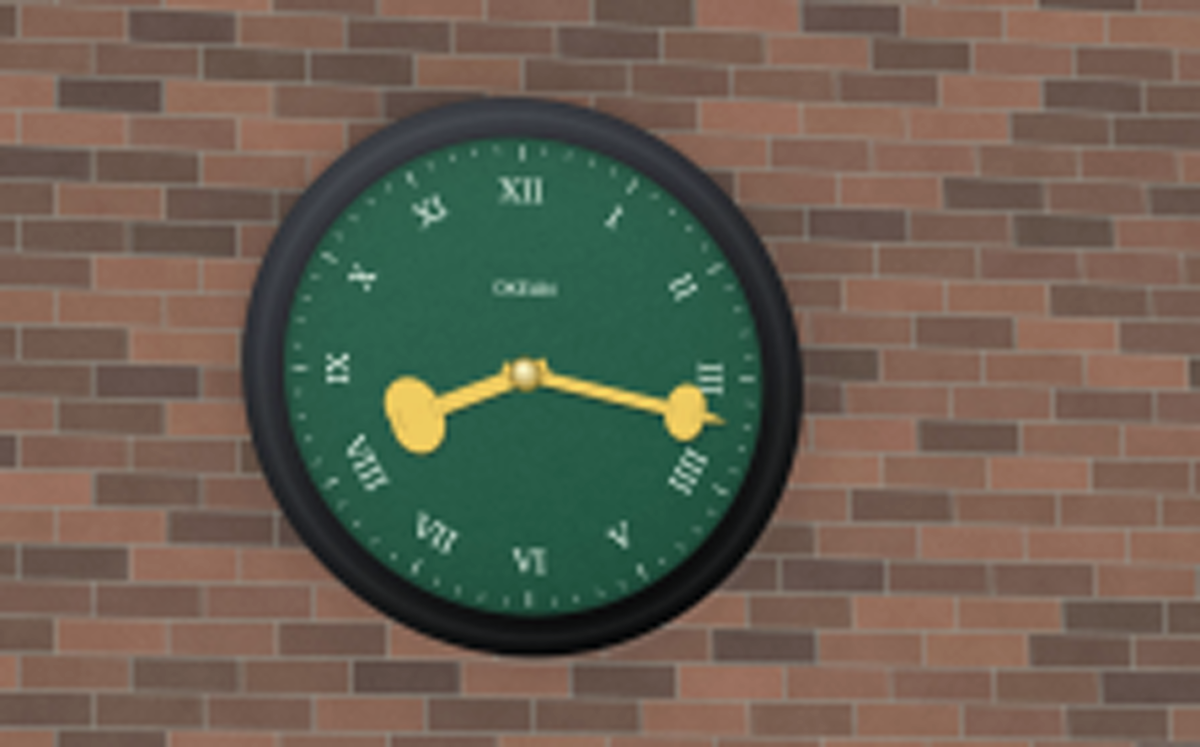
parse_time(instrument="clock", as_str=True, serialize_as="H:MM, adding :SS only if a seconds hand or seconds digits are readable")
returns 8:17
